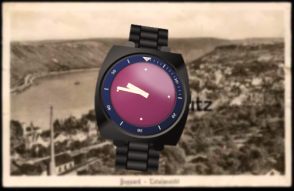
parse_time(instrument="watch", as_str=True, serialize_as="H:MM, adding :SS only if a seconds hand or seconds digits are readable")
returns 9:46
